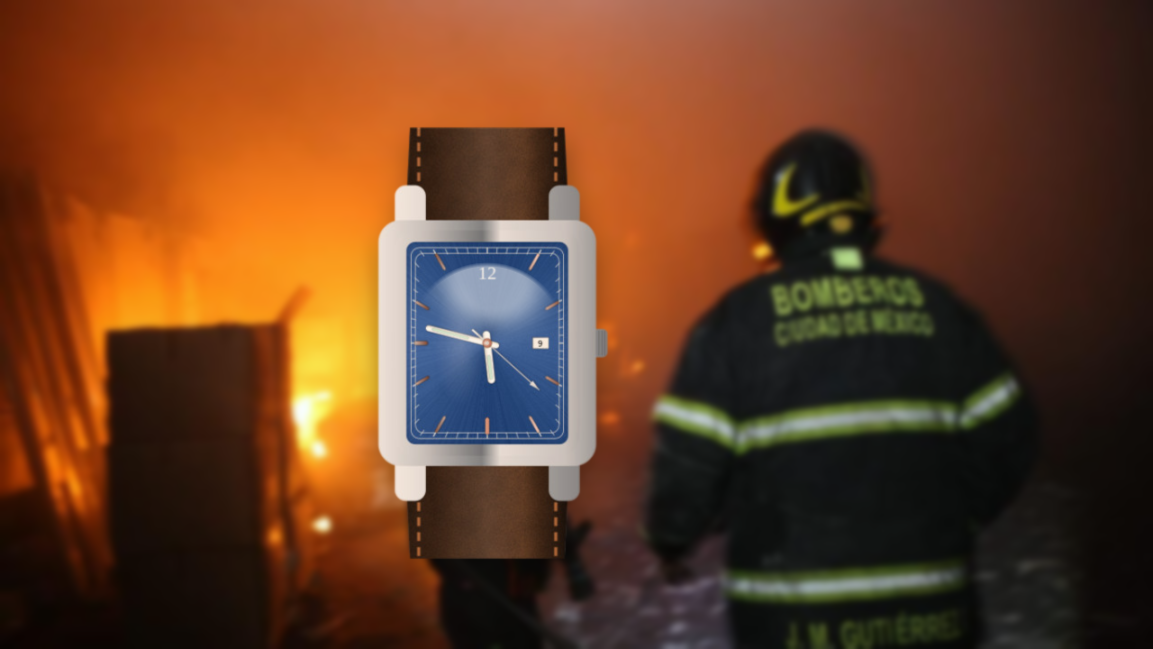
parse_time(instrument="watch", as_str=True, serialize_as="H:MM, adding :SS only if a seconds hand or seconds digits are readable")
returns 5:47:22
